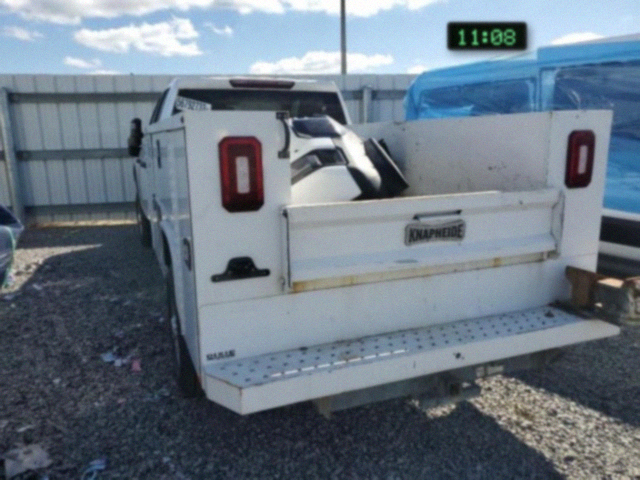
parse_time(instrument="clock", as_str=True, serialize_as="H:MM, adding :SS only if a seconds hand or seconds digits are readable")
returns 11:08
